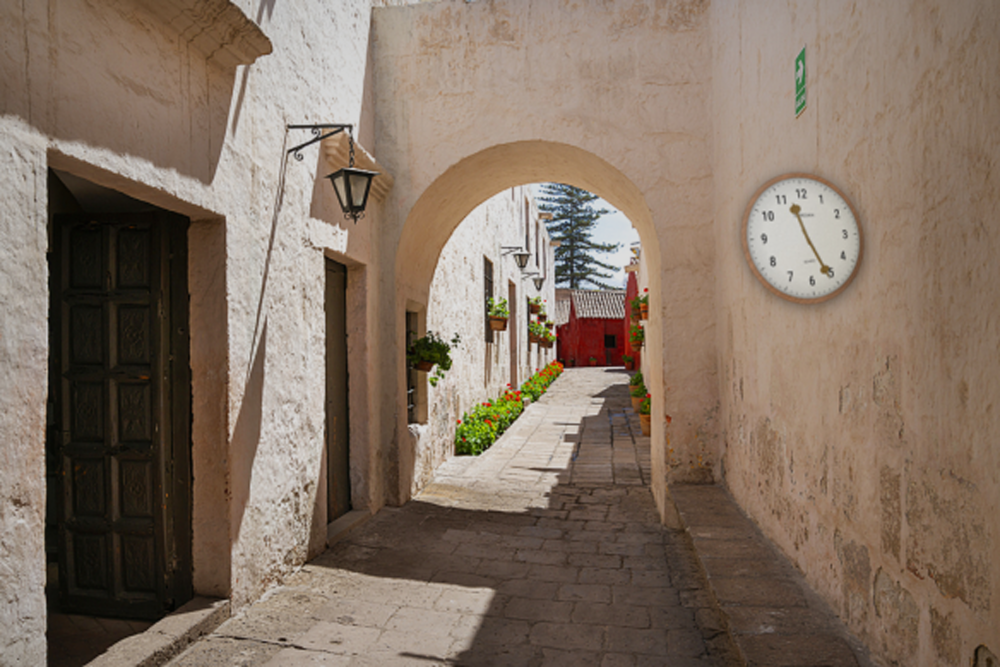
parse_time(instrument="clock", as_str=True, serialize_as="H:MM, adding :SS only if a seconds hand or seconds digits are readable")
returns 11:26
